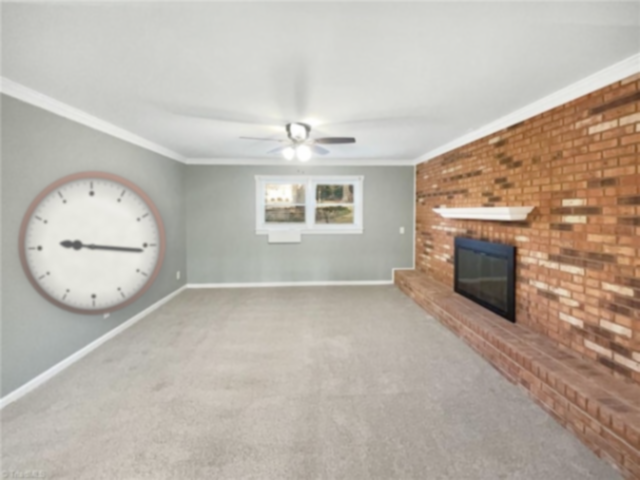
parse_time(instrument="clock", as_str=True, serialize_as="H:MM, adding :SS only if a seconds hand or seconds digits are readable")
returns 9:16
